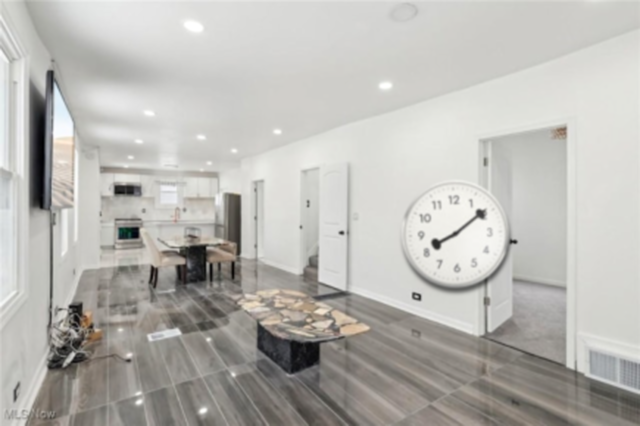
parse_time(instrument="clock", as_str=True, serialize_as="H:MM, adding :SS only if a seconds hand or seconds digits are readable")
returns 8:09
